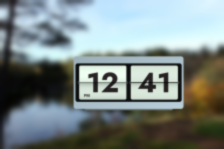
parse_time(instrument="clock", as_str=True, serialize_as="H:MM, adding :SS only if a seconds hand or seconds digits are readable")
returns 12:41
